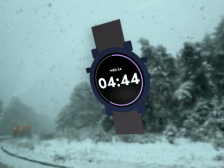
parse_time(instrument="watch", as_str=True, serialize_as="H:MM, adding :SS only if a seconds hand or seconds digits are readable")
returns 4:44
